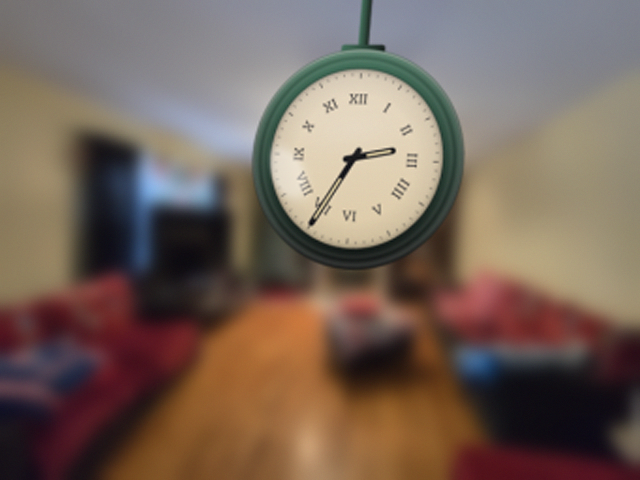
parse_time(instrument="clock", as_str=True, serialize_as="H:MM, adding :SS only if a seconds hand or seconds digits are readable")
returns 2:35
